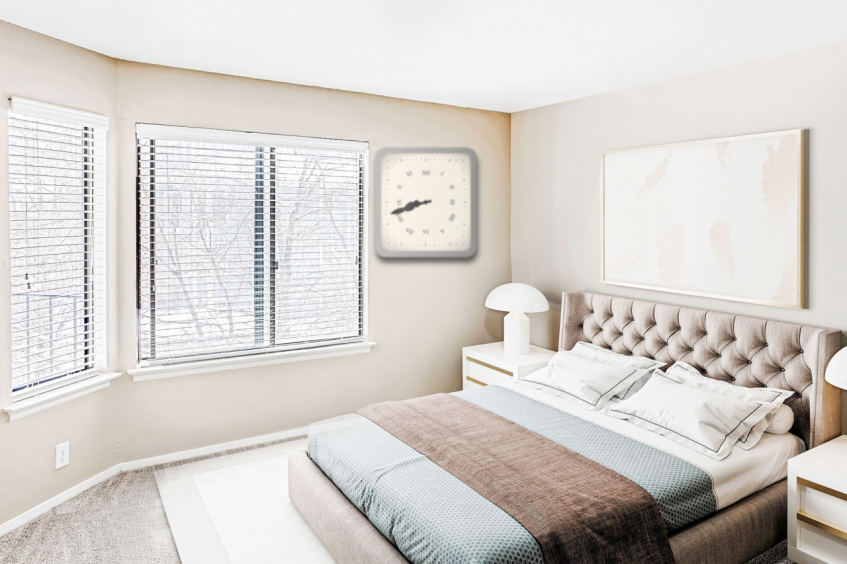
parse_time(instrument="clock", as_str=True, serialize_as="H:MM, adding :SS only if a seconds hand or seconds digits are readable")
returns 8:42
